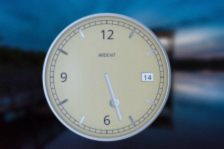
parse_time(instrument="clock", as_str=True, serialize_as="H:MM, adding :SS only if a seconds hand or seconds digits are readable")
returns 5:27
